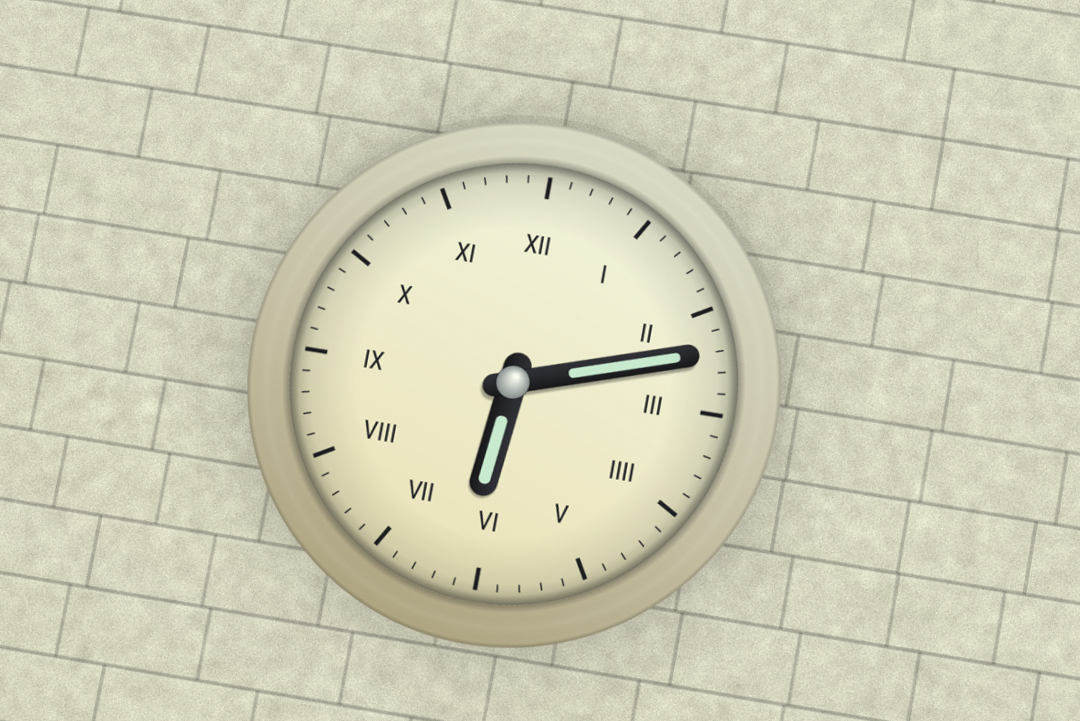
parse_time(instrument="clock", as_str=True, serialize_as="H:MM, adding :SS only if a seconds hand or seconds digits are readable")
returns 6:12
